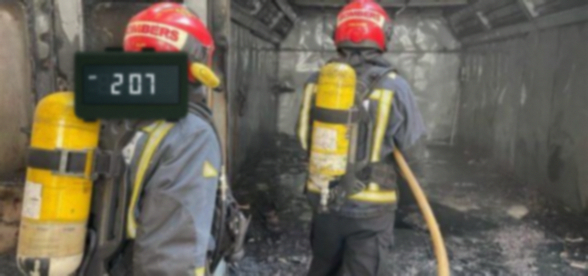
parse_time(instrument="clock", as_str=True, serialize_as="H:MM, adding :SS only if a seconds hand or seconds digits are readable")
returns 2:07
